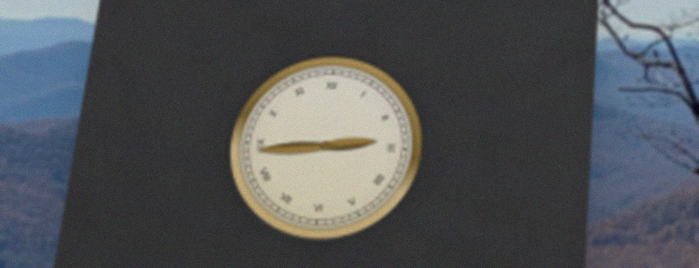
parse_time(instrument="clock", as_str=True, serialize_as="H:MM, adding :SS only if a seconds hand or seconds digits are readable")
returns 2:44
